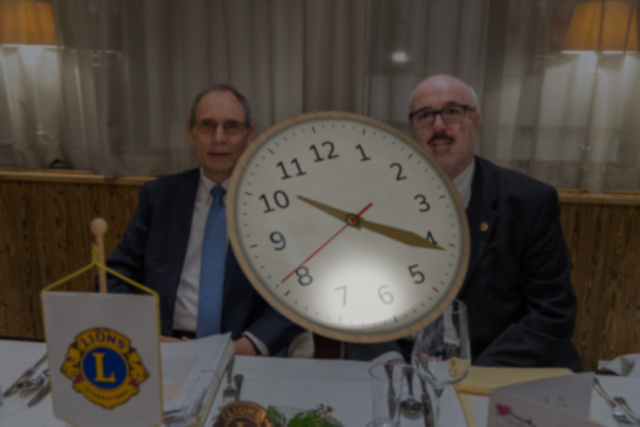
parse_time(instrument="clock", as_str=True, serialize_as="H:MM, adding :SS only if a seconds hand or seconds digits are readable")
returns 10:20:41
